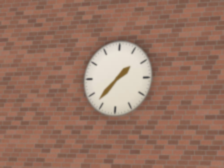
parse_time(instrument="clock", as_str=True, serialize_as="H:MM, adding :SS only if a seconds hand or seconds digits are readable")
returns 1:37
